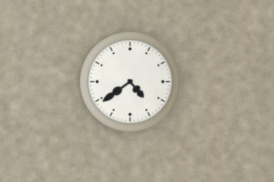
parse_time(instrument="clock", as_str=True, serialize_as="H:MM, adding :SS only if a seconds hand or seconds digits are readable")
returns 4:39
